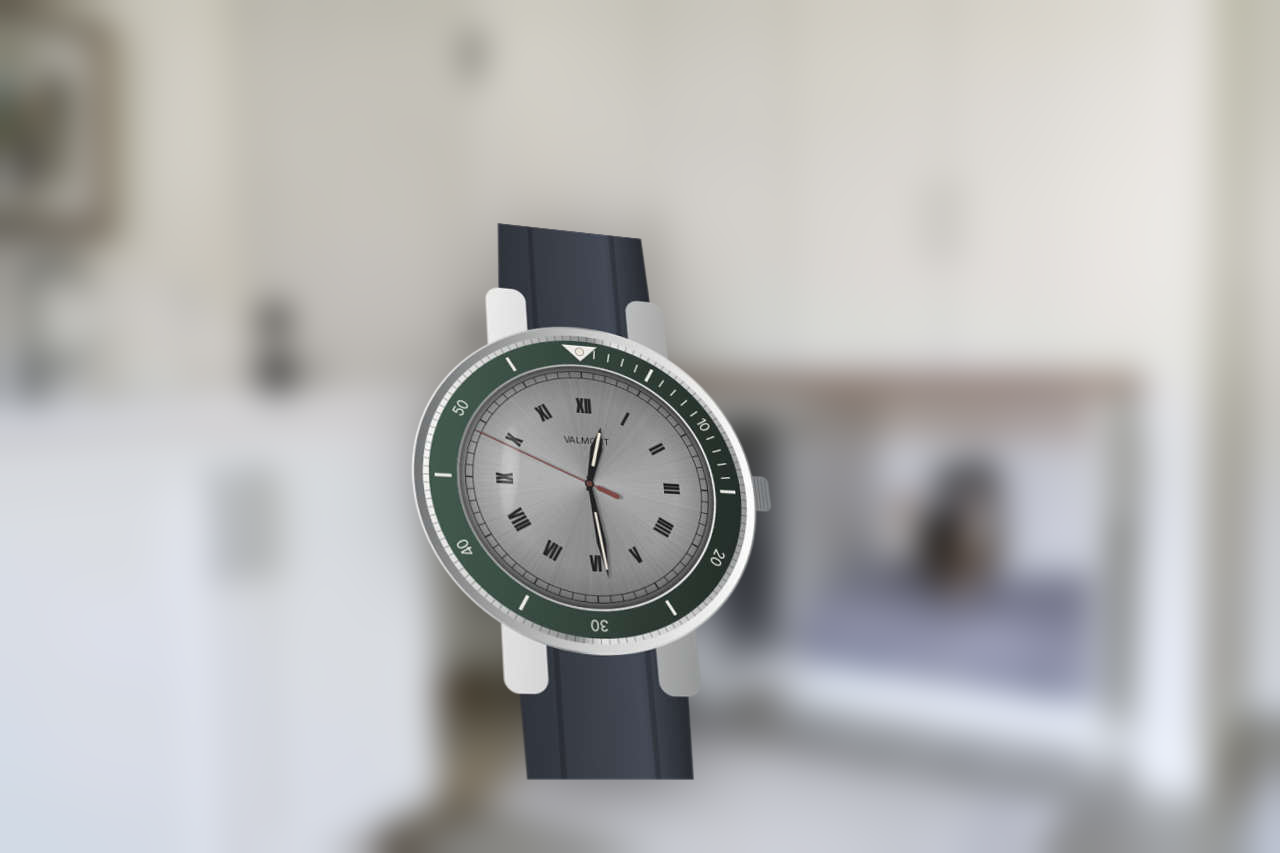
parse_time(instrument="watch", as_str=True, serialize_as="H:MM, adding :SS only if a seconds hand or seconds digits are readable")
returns 12:28:49
